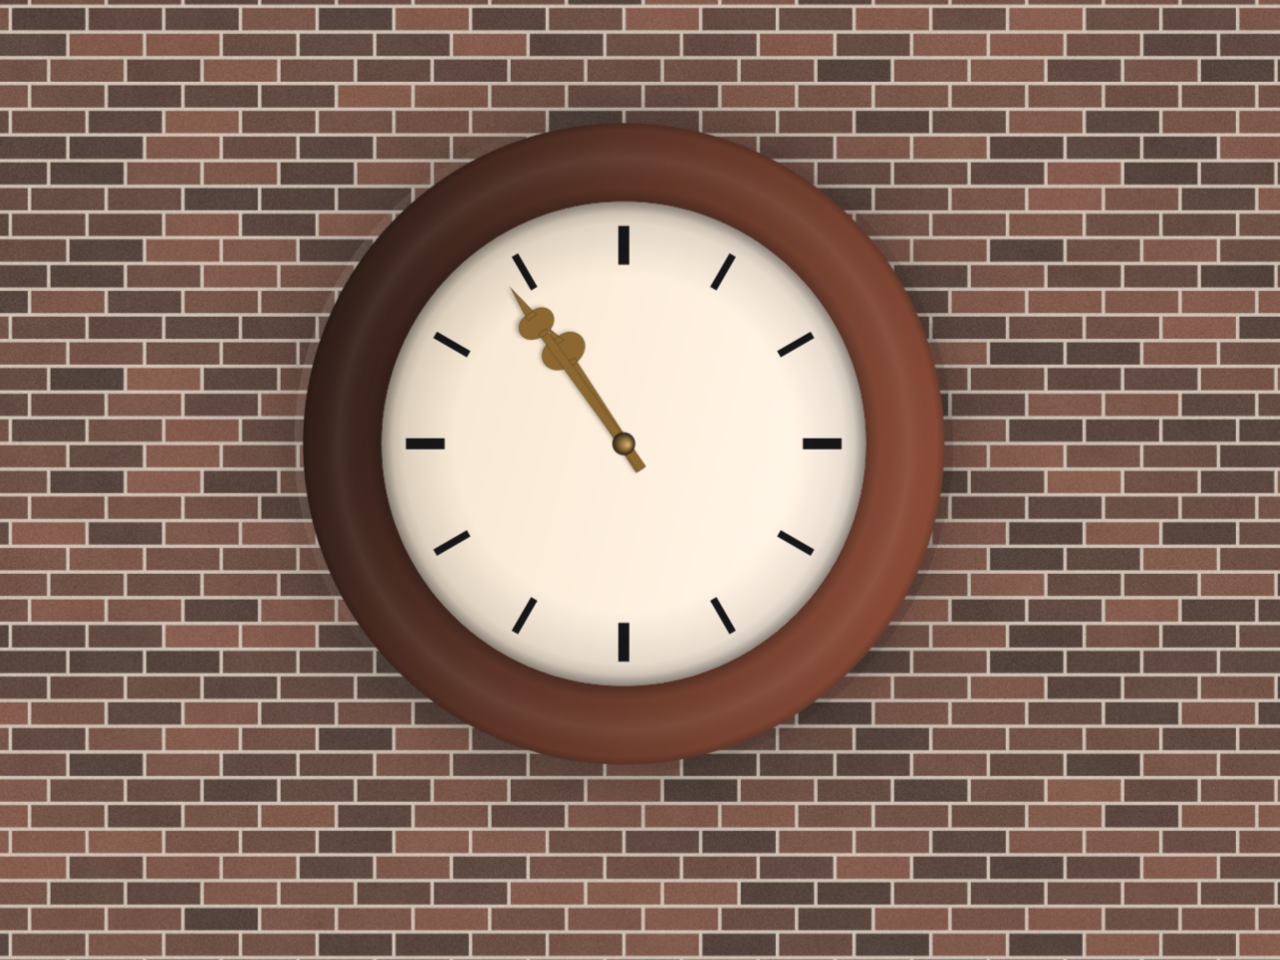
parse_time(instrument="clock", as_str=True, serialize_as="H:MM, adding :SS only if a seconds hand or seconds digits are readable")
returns 10:54
